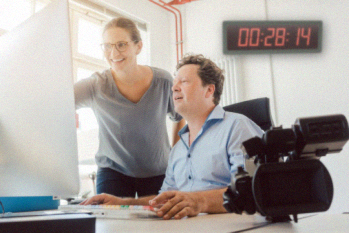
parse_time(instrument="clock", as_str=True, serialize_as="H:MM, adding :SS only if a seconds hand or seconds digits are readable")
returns 0:28:14
